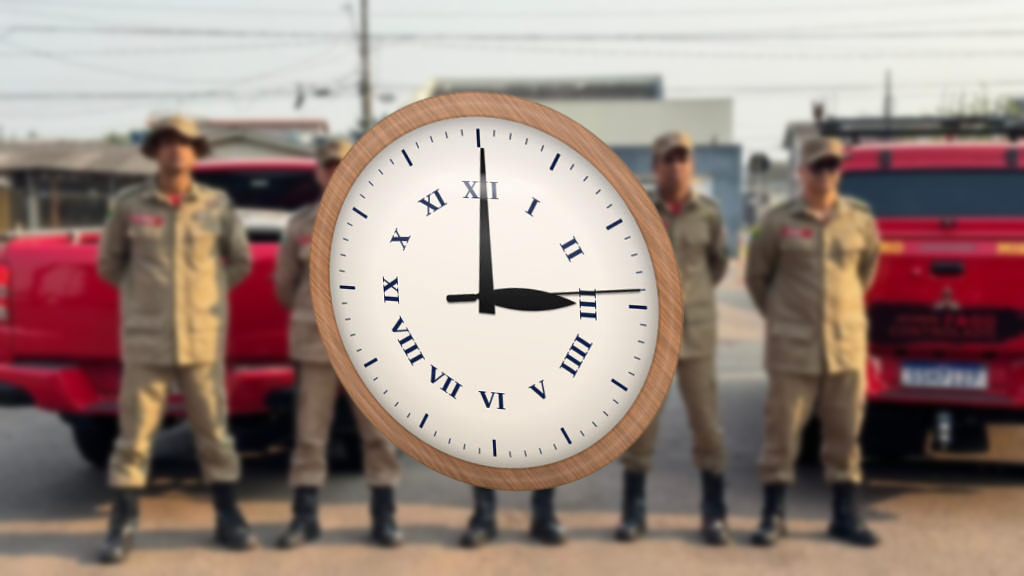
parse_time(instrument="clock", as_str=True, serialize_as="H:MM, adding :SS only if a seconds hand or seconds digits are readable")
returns 3:00:14
